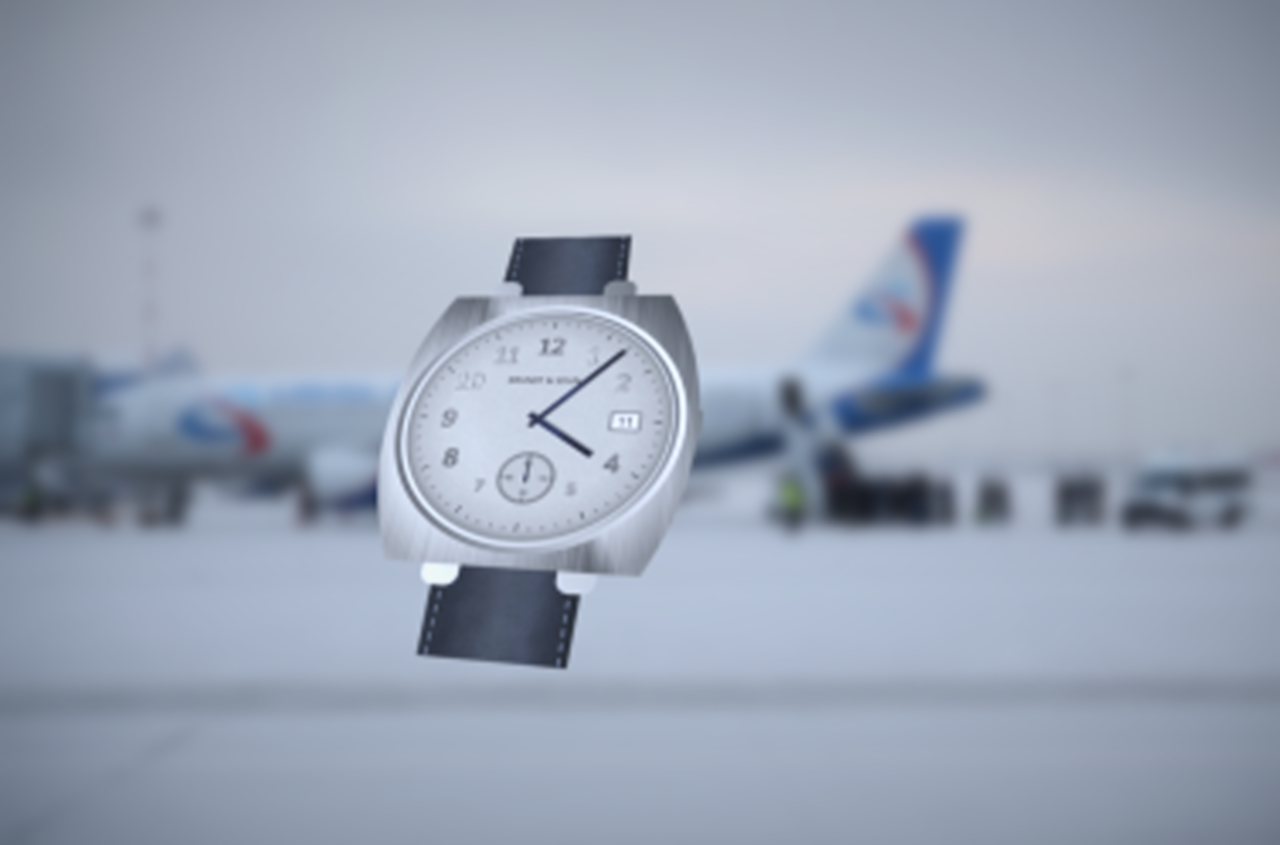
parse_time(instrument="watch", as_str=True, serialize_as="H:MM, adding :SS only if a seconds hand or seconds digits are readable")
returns 4:07
